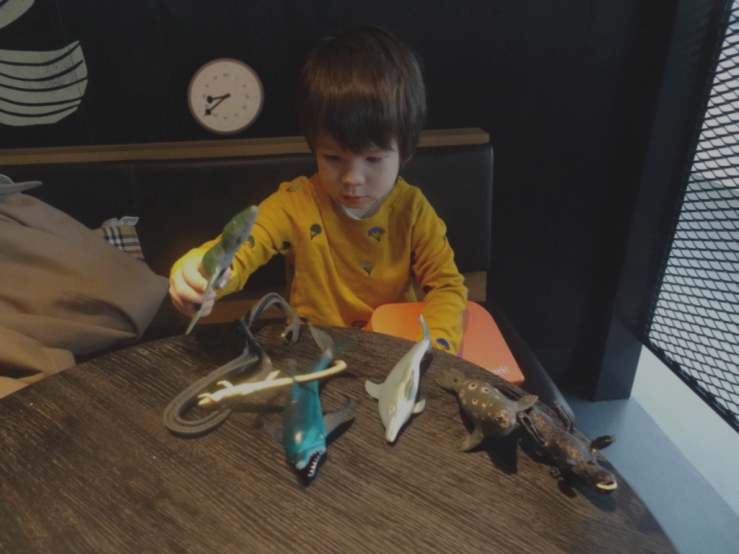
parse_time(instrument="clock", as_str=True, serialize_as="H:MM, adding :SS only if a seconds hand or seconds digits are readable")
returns 8:38
